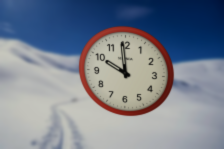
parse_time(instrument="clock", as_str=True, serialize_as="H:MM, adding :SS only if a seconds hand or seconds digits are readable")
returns 9:59
